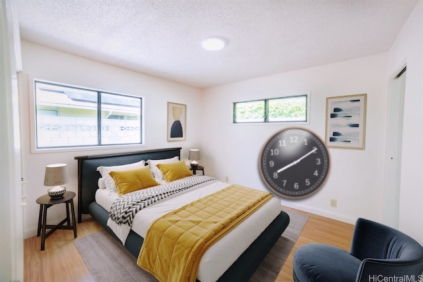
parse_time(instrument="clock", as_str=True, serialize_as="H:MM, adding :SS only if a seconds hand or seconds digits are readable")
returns 8:10
